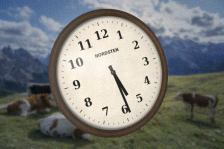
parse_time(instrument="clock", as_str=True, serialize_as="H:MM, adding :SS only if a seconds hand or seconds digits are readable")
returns 5:29
